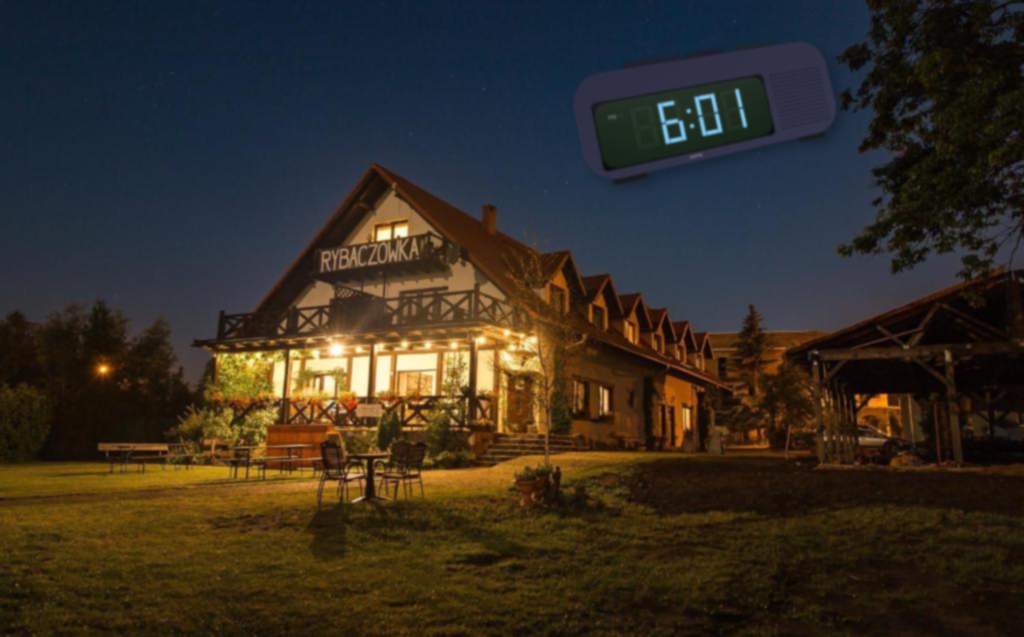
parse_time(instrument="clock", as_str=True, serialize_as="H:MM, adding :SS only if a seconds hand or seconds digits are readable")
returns 6:01
